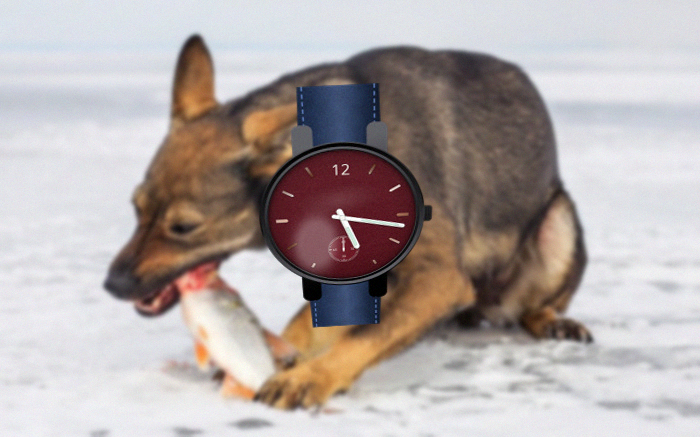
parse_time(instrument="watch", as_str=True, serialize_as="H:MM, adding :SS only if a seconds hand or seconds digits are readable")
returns 5:17
